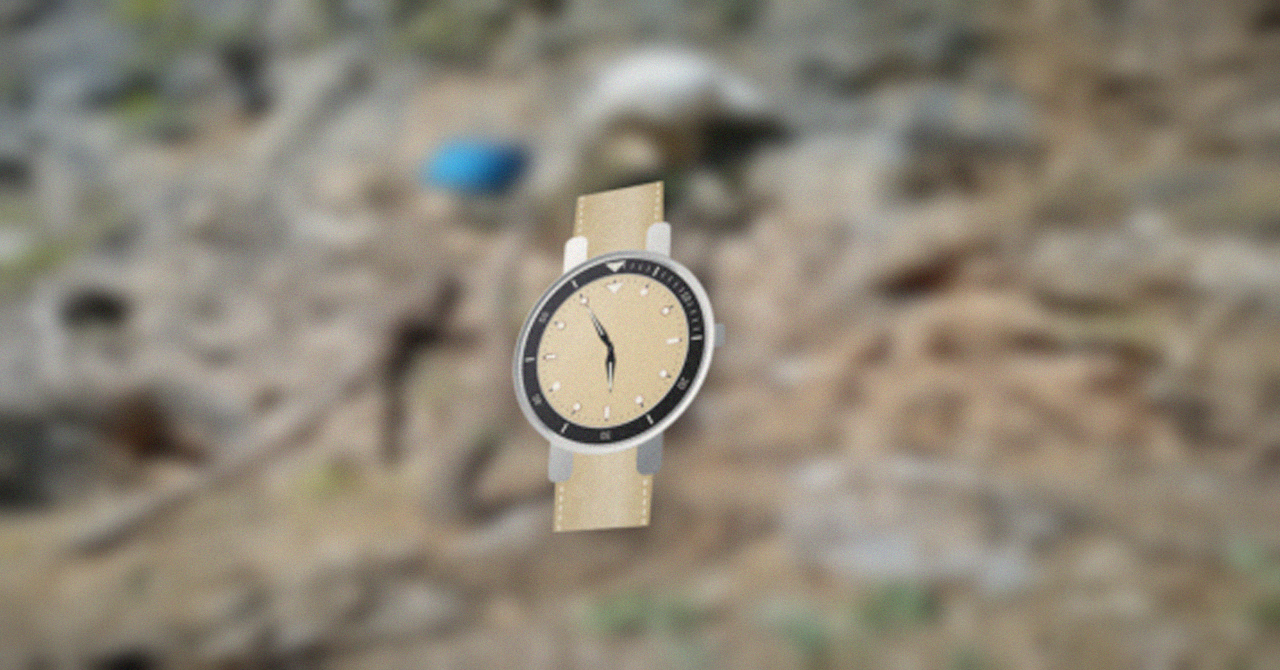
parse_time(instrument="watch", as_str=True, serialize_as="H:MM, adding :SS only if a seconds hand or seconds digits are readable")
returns 5:55
